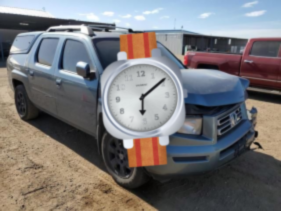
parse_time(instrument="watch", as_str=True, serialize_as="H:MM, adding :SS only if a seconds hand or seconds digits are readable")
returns 6:09
